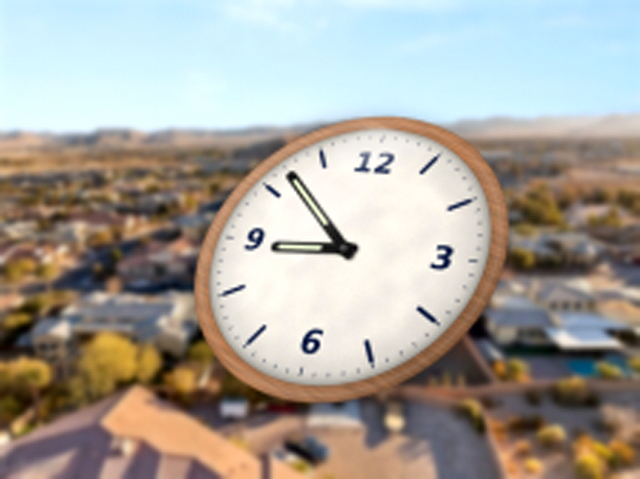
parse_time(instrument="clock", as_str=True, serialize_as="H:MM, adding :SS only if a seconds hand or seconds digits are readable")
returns 8:52
